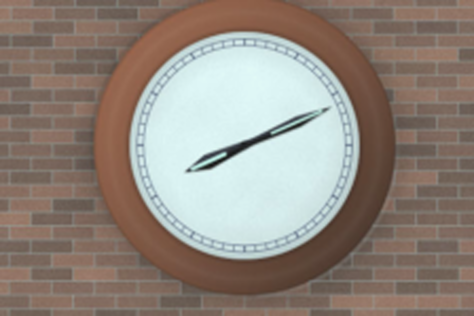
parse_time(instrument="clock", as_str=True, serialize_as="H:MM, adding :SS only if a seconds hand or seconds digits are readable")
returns 8:11
